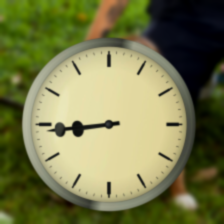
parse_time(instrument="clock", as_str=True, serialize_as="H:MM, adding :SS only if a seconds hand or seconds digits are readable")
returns 8:44
